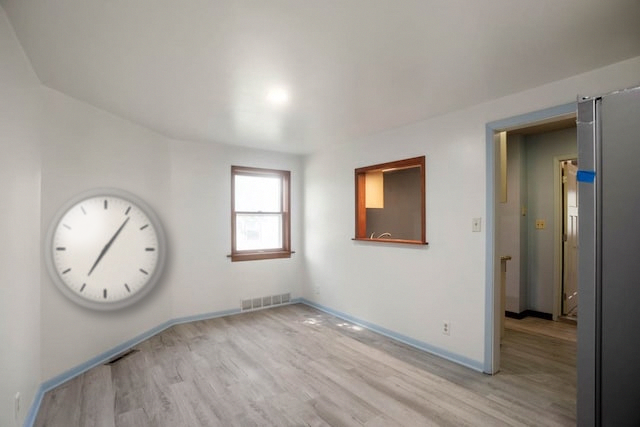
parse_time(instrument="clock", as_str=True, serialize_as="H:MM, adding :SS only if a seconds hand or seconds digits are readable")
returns 7:06
